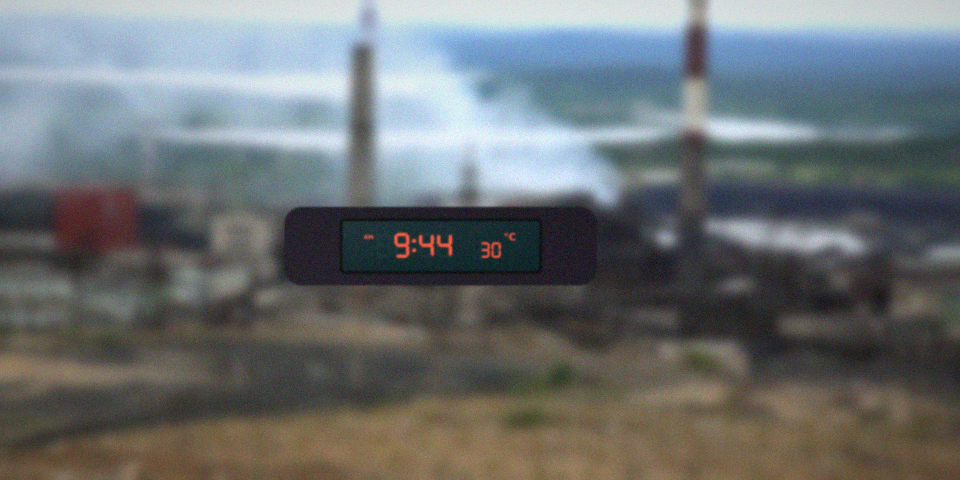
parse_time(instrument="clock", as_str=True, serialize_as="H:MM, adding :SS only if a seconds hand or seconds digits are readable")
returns 9:44
